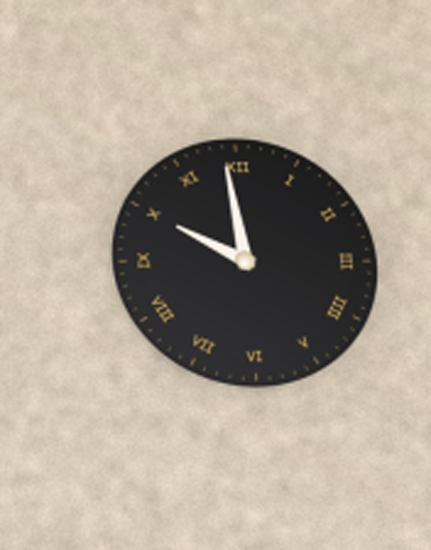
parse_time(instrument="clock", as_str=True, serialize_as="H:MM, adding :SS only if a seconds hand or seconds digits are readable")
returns 9:59
